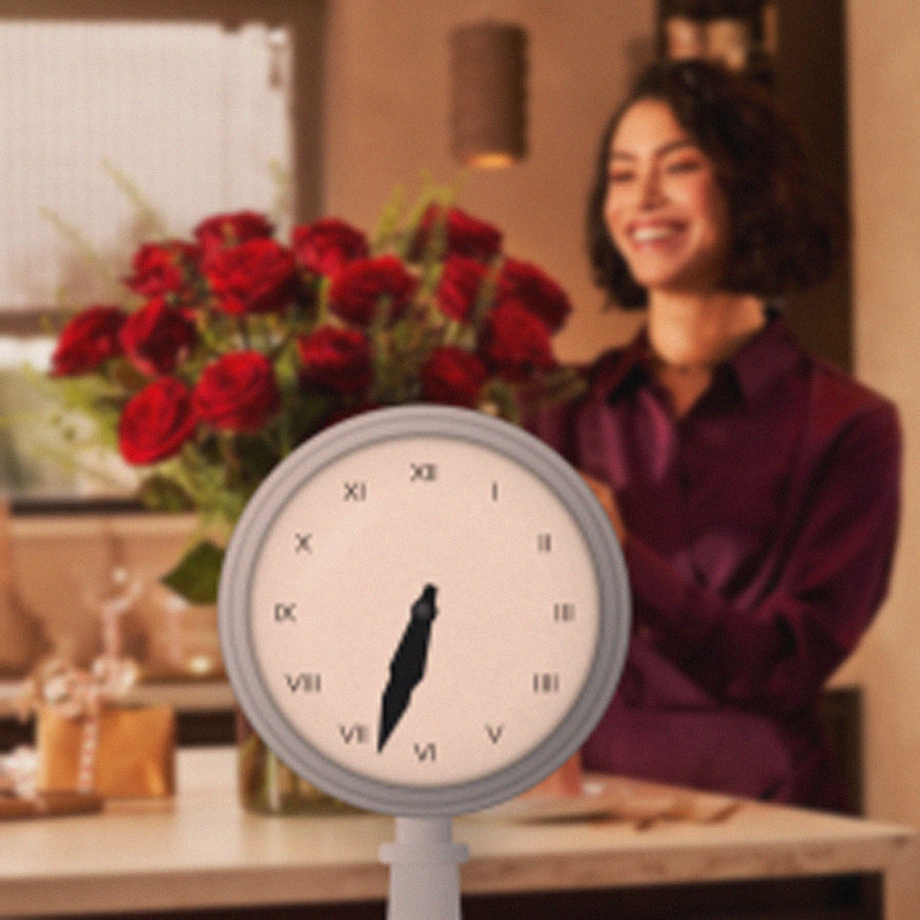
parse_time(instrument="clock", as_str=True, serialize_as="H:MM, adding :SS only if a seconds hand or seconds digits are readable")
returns 6:33
